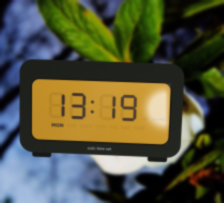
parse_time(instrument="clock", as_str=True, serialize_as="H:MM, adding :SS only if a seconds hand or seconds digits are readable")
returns 13:19
